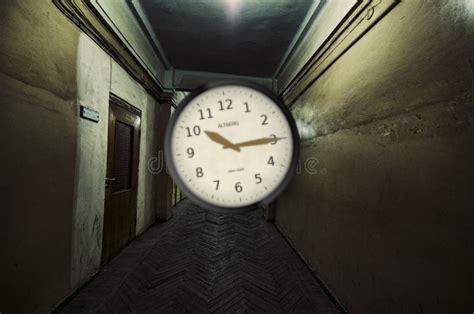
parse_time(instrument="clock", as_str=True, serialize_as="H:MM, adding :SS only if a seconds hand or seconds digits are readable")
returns 10:15
